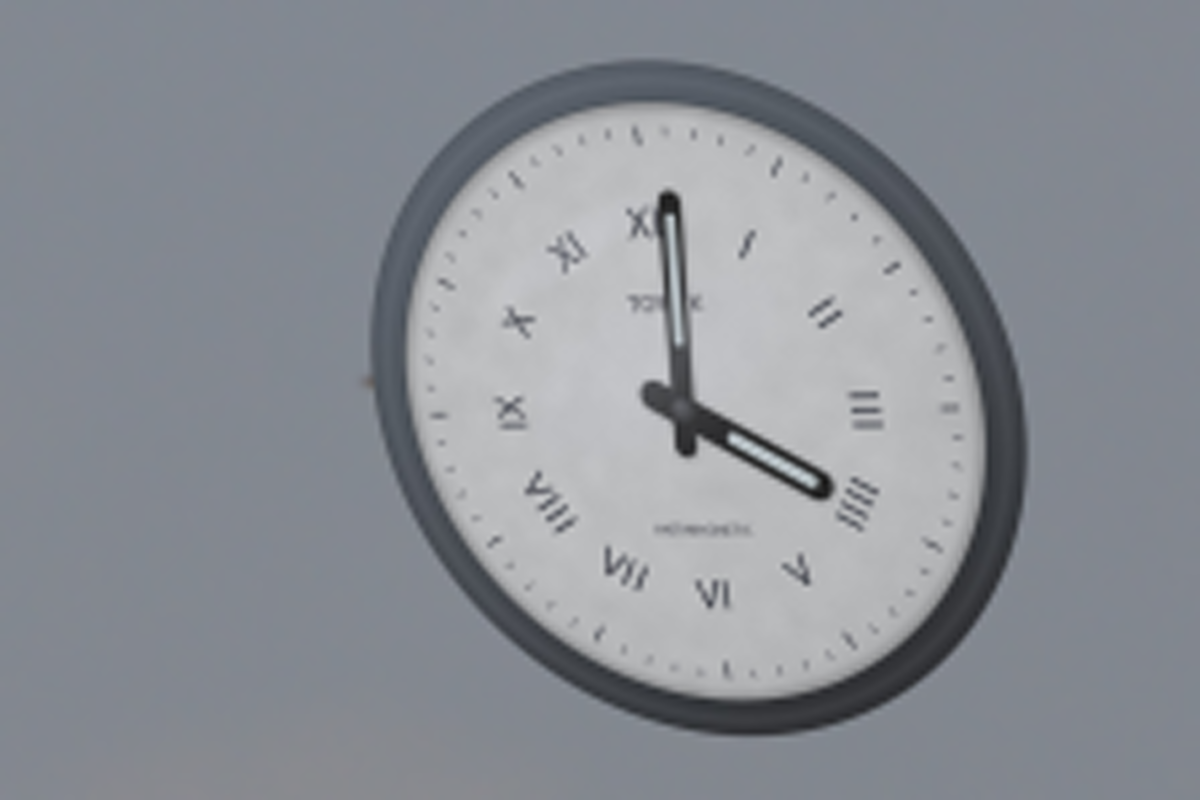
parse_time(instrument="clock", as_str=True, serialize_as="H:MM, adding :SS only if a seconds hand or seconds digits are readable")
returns 4:01
